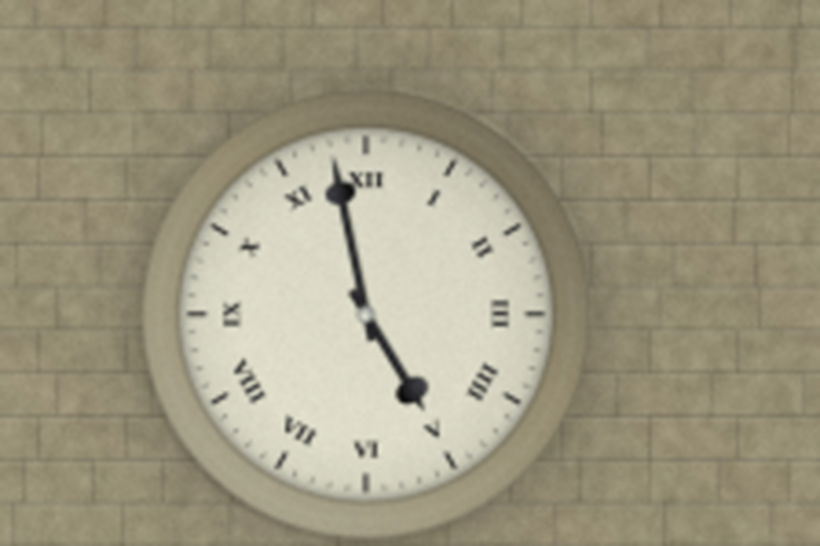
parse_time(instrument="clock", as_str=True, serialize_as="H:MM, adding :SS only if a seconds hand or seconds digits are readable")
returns 4:58
